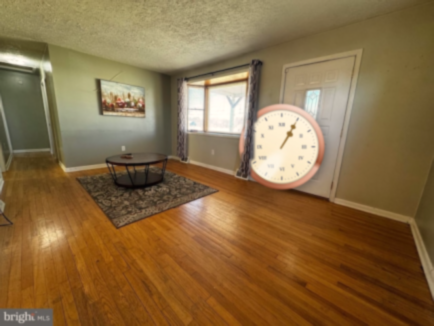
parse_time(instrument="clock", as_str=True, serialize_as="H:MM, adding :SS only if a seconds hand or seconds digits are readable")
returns 1:05
